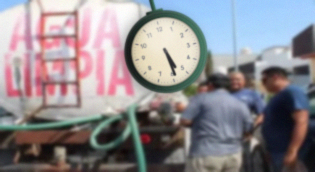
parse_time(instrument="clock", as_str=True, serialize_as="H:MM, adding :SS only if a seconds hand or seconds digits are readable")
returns 5:29
